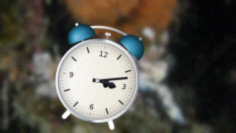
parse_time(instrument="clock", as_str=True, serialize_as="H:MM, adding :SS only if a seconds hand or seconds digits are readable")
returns 3:12
